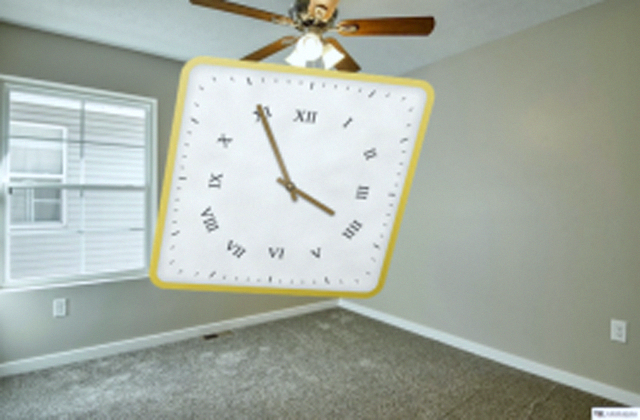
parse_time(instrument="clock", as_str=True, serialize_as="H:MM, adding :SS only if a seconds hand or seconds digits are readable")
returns 3:55
